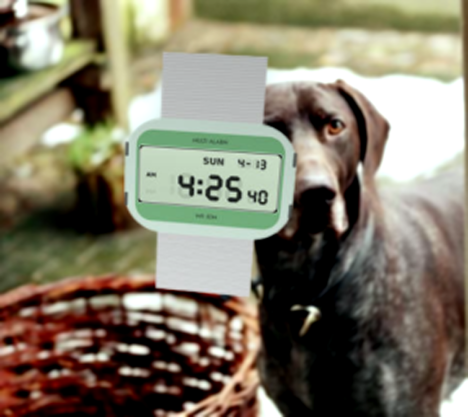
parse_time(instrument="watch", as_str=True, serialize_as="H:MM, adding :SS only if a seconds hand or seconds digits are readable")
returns 4:25:40
